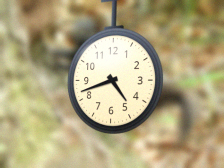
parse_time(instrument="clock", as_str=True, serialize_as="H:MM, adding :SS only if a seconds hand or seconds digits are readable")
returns 4:42
